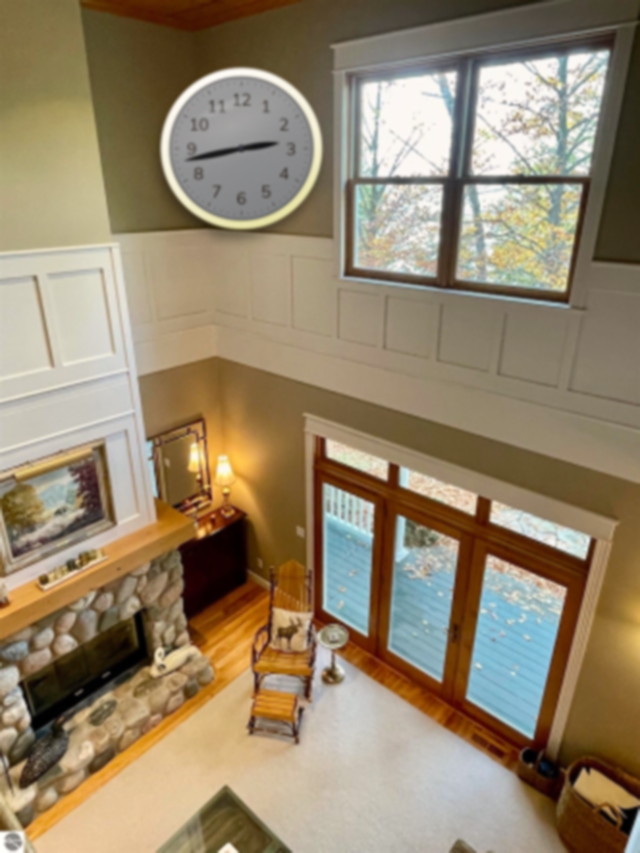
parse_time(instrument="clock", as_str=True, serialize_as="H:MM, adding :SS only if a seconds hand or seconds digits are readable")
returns 2:43
